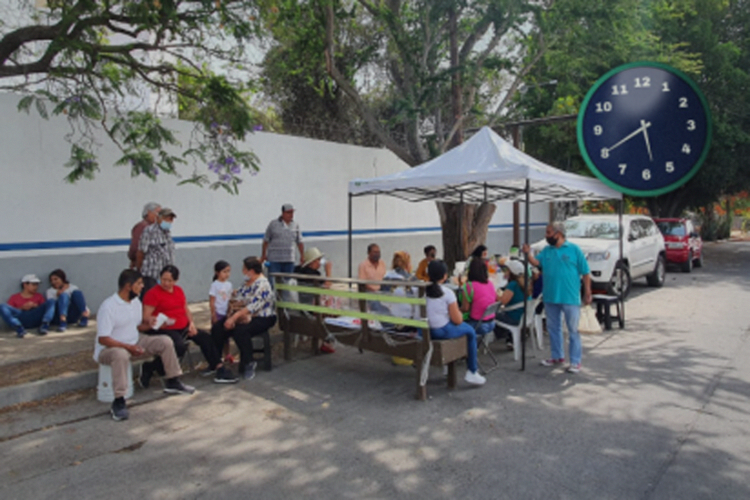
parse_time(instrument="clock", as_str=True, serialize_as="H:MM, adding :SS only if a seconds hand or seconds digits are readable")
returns 5:40
